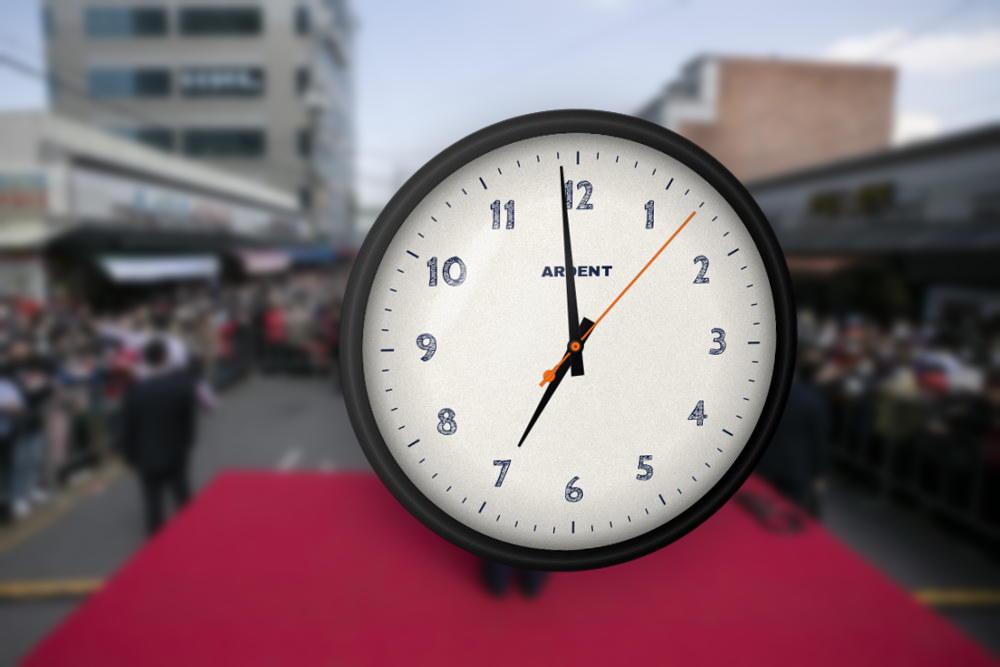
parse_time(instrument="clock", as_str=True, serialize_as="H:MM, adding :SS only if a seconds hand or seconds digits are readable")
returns 6:59:07
